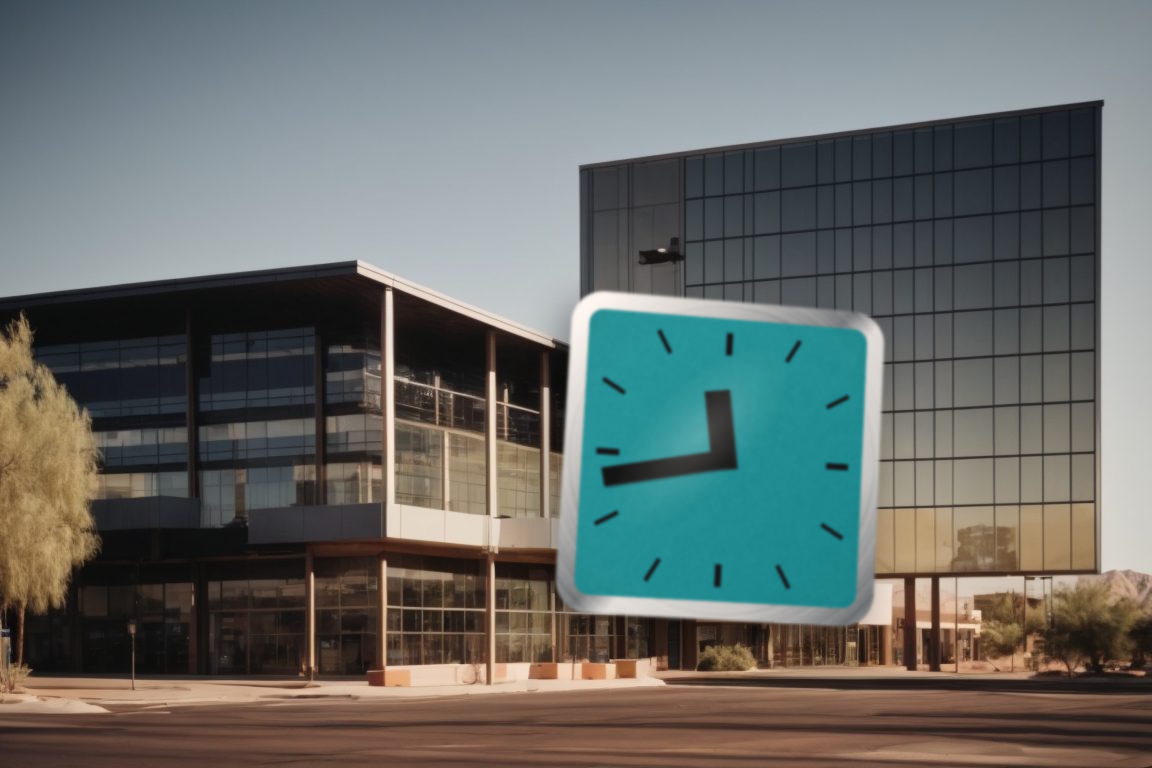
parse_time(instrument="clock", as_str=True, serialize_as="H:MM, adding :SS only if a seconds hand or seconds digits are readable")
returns 11:43
